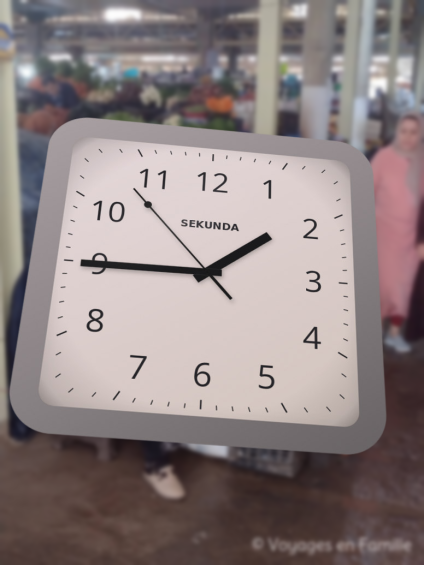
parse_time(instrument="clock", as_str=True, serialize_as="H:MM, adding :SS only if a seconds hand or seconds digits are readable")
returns 1:44:53
